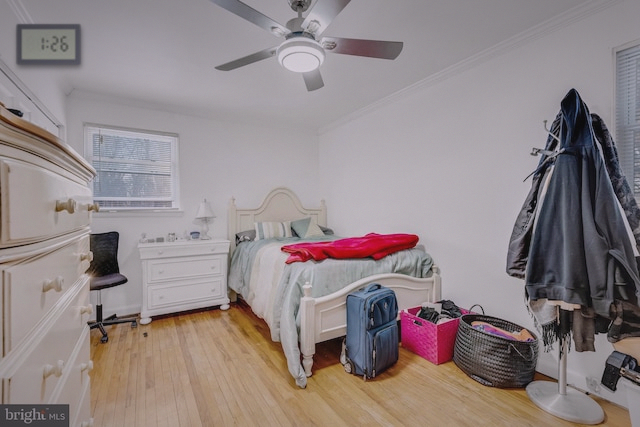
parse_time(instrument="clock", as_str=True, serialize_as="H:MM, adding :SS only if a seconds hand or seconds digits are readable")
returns 1:26
